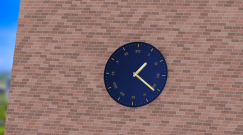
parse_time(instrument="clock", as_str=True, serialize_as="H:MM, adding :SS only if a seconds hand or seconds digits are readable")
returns 1:21
